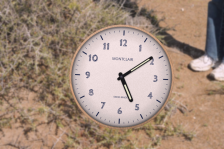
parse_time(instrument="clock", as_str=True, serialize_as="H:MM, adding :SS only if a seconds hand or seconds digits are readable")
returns 5:09
